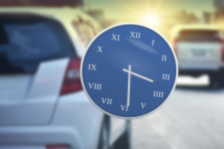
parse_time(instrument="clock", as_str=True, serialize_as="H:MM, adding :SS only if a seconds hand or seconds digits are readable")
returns 3:29
